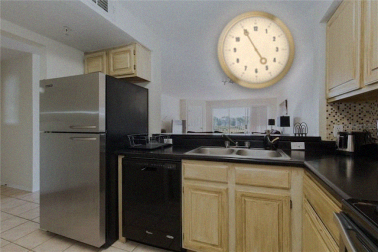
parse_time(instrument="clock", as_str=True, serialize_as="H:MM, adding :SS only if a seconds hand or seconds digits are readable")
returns 4:55
